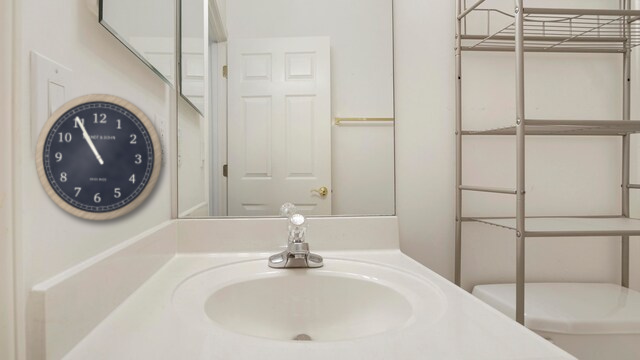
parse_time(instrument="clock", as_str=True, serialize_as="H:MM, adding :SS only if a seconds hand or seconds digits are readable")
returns 10:55
